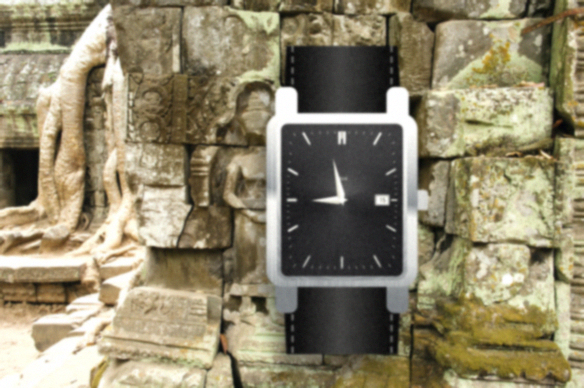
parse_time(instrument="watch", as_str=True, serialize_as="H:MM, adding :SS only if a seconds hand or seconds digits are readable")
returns 8:58
